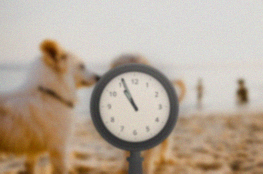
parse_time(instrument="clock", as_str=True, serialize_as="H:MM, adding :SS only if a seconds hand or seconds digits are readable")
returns 10:56
